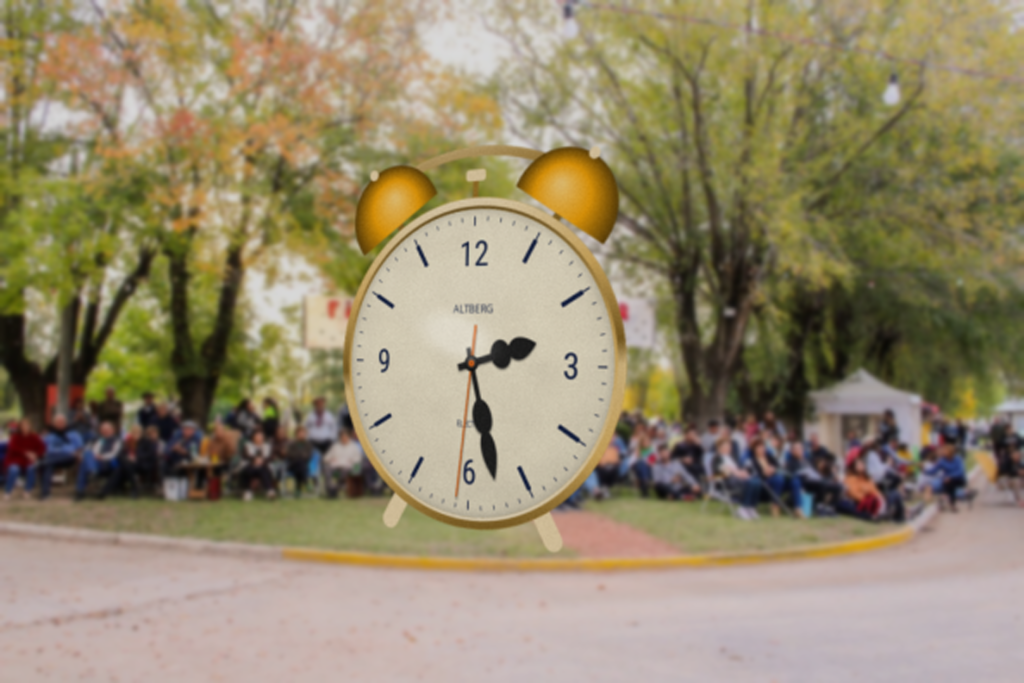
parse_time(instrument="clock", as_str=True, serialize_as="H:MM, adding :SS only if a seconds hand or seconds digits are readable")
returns 2:27:31
